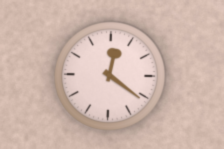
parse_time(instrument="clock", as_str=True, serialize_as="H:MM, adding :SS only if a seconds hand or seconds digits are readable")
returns 12:21
